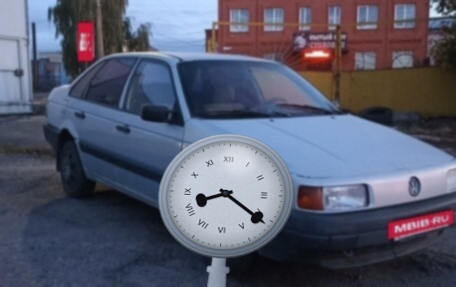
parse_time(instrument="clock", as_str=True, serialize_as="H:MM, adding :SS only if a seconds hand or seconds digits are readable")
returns 8:21
